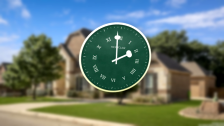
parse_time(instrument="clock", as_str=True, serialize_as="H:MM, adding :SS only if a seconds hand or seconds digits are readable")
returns 1:59
